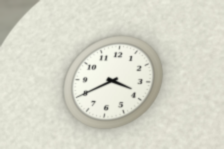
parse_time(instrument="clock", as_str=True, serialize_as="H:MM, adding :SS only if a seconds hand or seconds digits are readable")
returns 3:40
